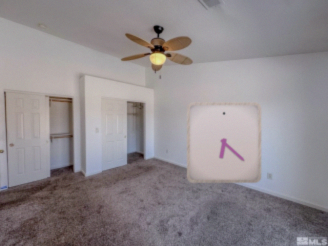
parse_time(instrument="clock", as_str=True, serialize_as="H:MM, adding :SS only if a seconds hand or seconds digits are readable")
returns 6:22
